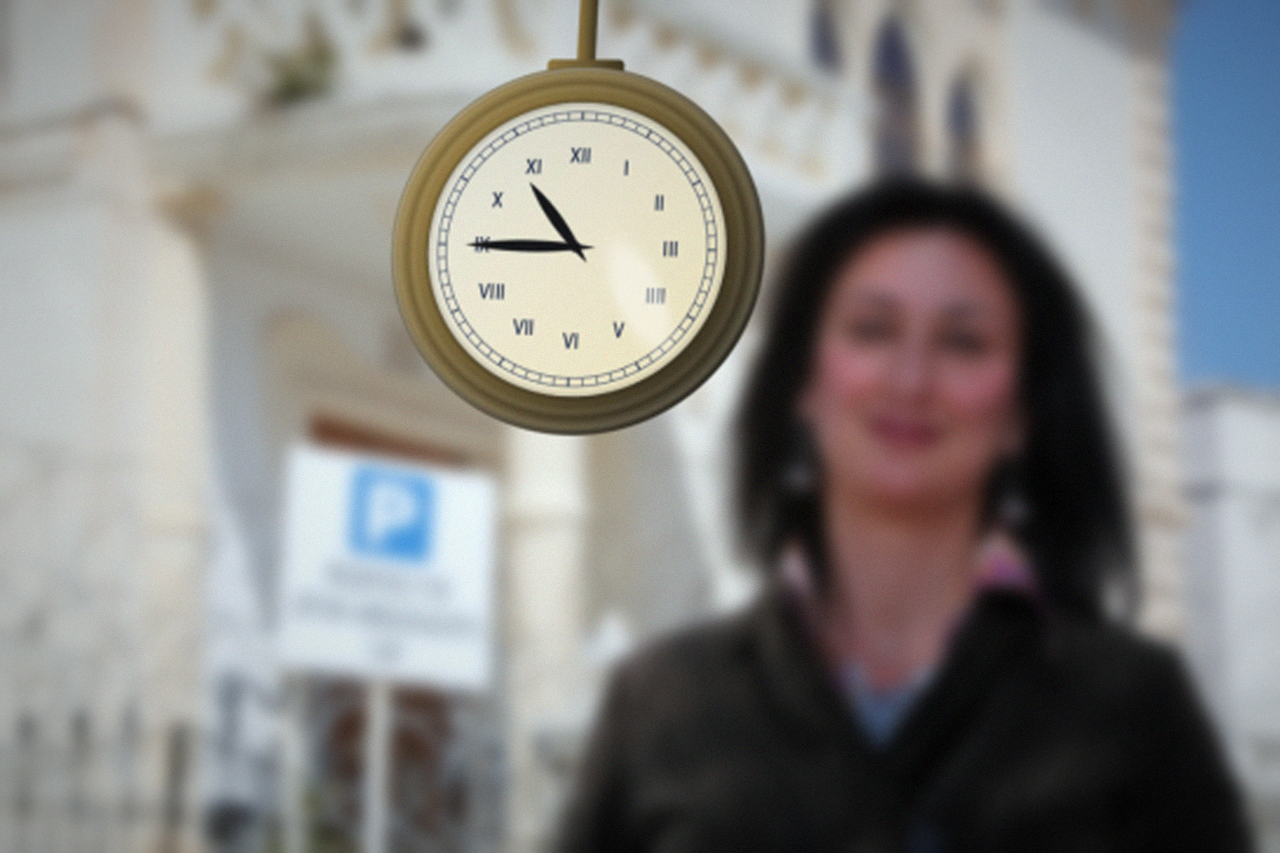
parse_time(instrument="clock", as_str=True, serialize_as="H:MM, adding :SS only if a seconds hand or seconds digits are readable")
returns 10:45
